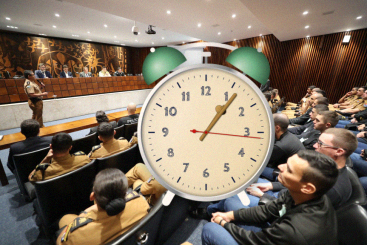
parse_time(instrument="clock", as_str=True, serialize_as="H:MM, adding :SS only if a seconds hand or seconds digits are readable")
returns 1:06:16
